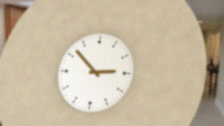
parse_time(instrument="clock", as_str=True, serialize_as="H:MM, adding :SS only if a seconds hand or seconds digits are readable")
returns 2:52
